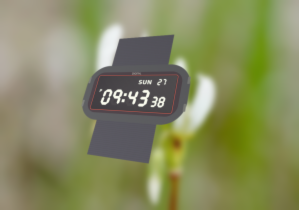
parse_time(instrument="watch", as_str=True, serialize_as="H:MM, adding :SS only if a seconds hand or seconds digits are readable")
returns 9:43:38
